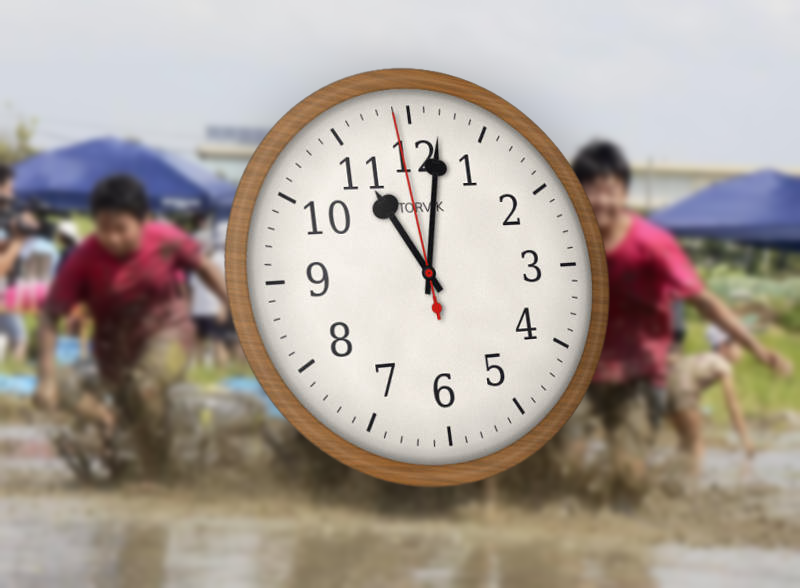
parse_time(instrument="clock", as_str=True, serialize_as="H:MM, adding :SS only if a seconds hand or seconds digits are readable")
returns 11:01:59
